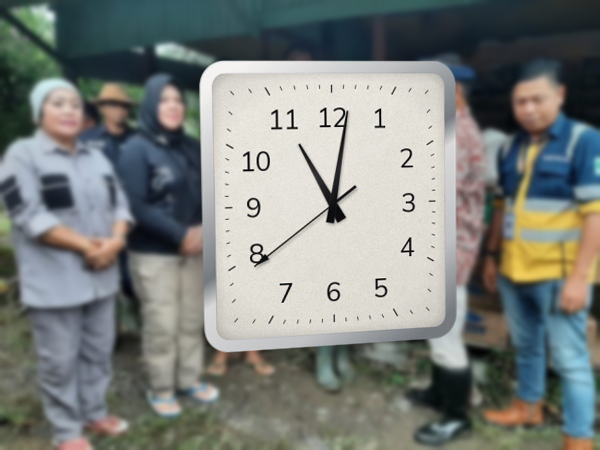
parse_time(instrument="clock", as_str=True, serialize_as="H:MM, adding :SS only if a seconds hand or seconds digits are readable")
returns 11:01:39
